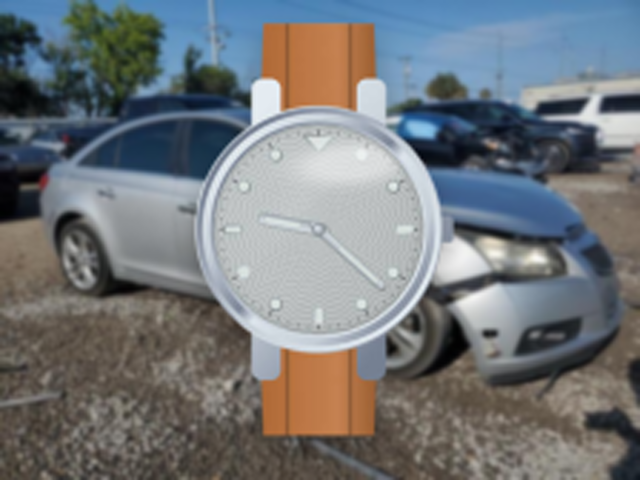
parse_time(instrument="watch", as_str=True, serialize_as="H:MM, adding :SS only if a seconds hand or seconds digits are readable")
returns 9:22
